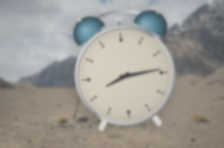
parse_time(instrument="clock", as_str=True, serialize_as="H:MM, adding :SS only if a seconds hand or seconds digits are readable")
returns 8:14
